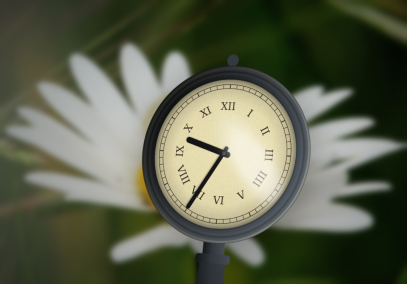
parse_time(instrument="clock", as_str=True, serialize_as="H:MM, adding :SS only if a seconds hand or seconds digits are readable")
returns 9:35
